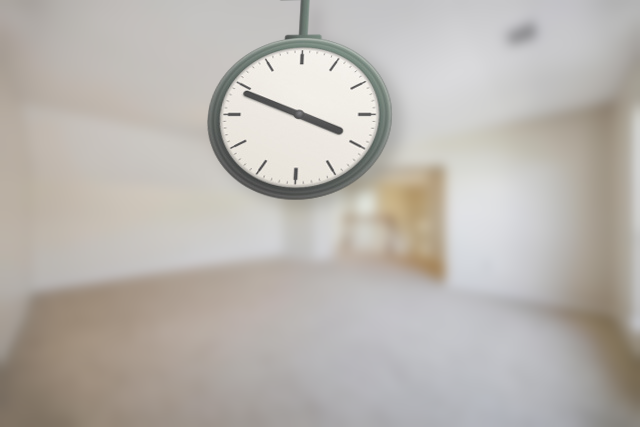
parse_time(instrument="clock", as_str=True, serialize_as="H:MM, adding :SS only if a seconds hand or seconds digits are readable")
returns 3:49
